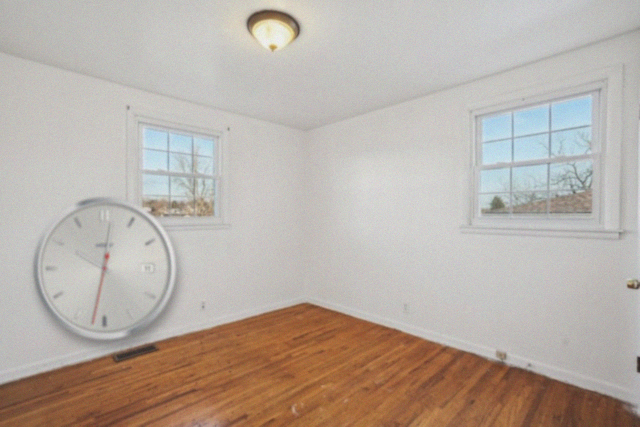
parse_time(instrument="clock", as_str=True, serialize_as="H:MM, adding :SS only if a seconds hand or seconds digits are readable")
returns 10:01:32
